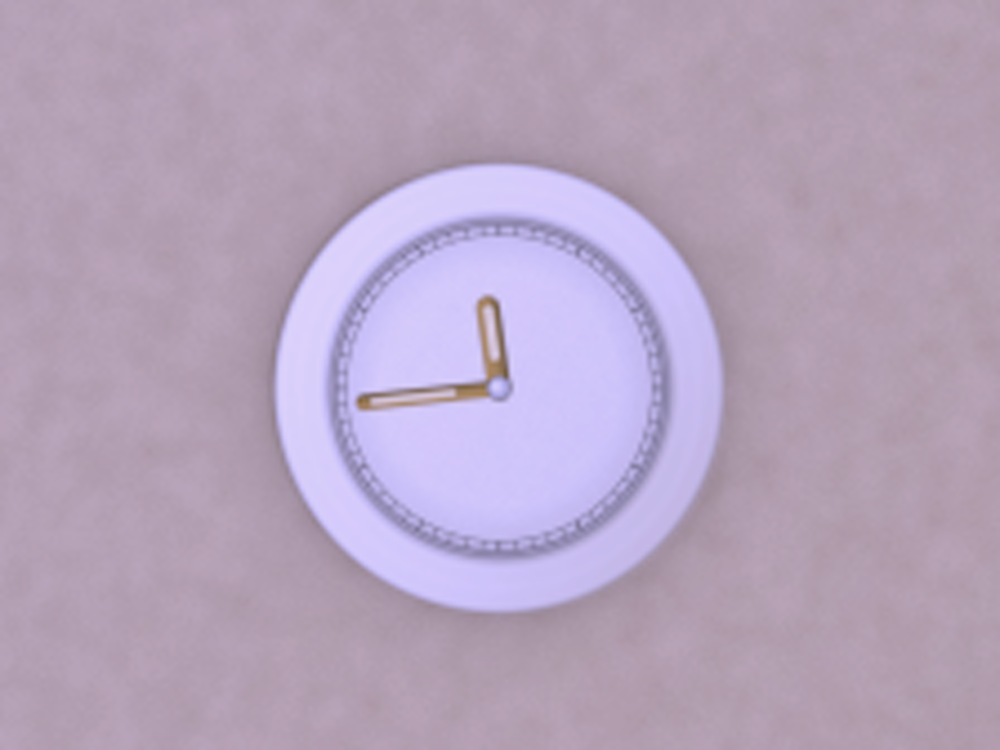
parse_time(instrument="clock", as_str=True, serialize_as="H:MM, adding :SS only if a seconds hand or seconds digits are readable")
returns 11:44
